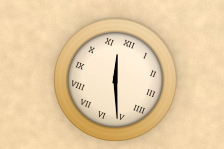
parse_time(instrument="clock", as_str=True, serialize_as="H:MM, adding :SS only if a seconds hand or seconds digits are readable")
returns 11:26
